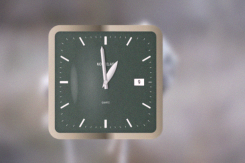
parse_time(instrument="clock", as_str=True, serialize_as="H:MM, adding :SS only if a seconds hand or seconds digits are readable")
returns 12:59
